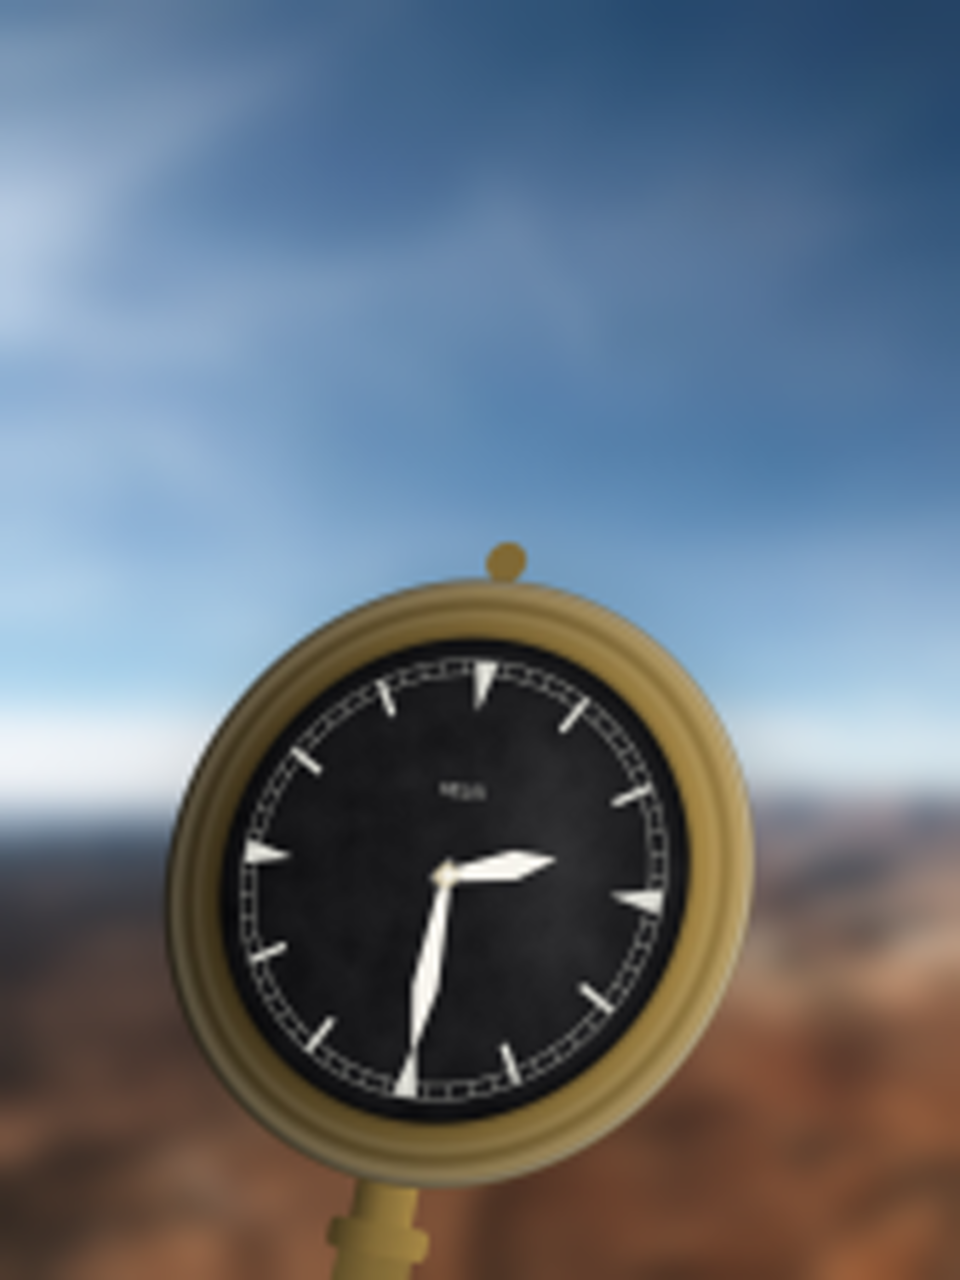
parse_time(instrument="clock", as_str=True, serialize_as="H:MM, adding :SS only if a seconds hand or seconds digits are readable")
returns 2:30
